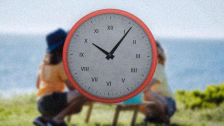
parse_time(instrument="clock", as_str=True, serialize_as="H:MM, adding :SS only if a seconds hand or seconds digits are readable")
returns 10:06
